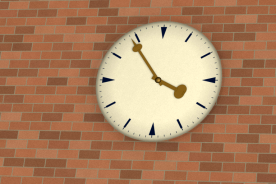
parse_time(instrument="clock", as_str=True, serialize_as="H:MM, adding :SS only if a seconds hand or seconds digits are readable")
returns 3:54
